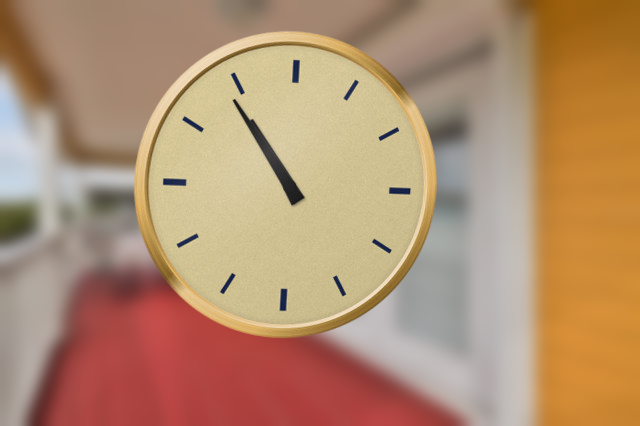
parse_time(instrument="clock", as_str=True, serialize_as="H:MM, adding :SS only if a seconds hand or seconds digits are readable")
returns 10:54
